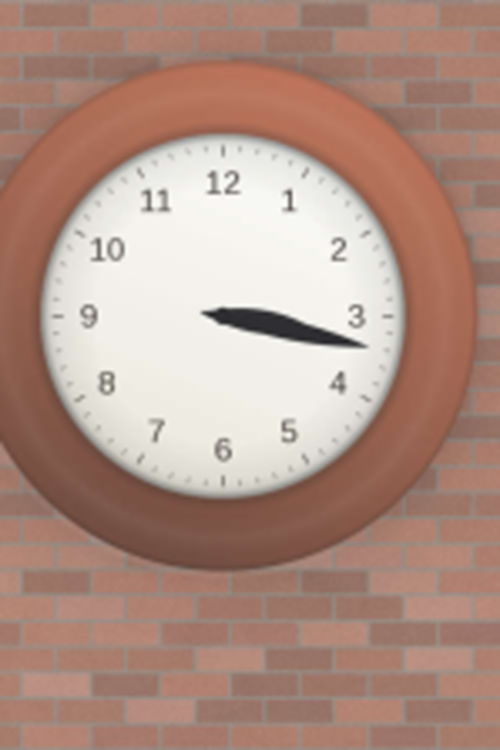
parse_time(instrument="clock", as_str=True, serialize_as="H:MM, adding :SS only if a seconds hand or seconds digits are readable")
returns 3:17
